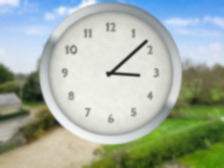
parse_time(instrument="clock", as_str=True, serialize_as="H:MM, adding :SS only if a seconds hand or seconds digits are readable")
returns 3:08
